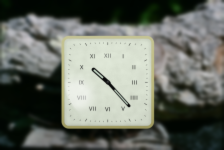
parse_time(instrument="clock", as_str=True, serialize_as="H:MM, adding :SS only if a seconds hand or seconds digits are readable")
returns 10:23
